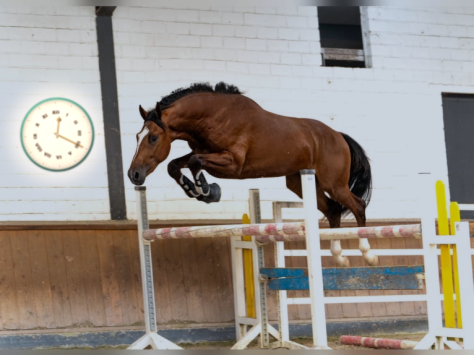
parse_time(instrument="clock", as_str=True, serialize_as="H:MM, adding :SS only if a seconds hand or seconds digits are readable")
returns 12:20
